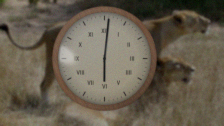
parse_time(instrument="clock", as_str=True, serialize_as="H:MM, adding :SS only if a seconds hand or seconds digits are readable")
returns 6:01
